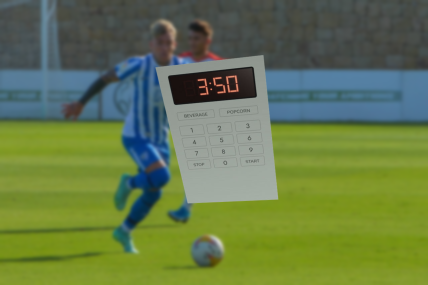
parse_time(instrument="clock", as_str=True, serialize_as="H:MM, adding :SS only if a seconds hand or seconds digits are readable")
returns 3:50
